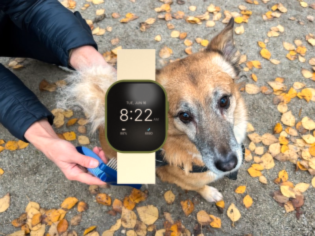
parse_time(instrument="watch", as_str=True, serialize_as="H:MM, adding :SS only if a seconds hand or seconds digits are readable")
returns 8:22
